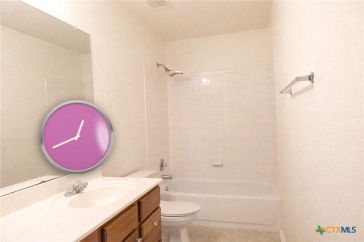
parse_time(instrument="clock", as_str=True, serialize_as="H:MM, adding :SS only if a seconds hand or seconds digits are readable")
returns 12:41
